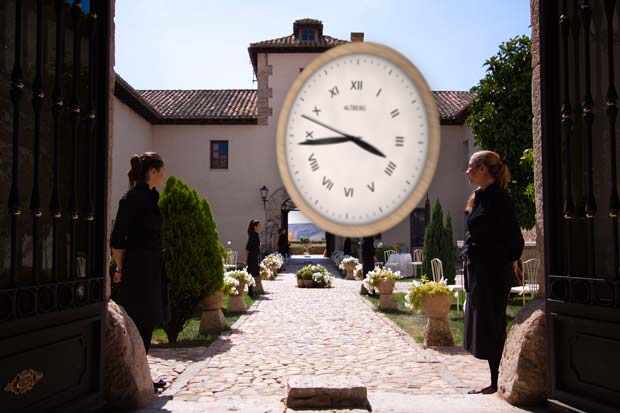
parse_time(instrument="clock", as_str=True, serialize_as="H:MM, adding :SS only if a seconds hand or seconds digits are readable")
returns 3:43:48
